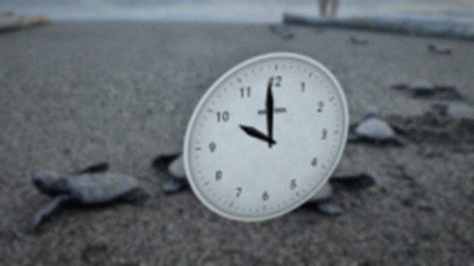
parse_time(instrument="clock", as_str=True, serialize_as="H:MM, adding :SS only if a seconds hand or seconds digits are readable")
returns 9:59
